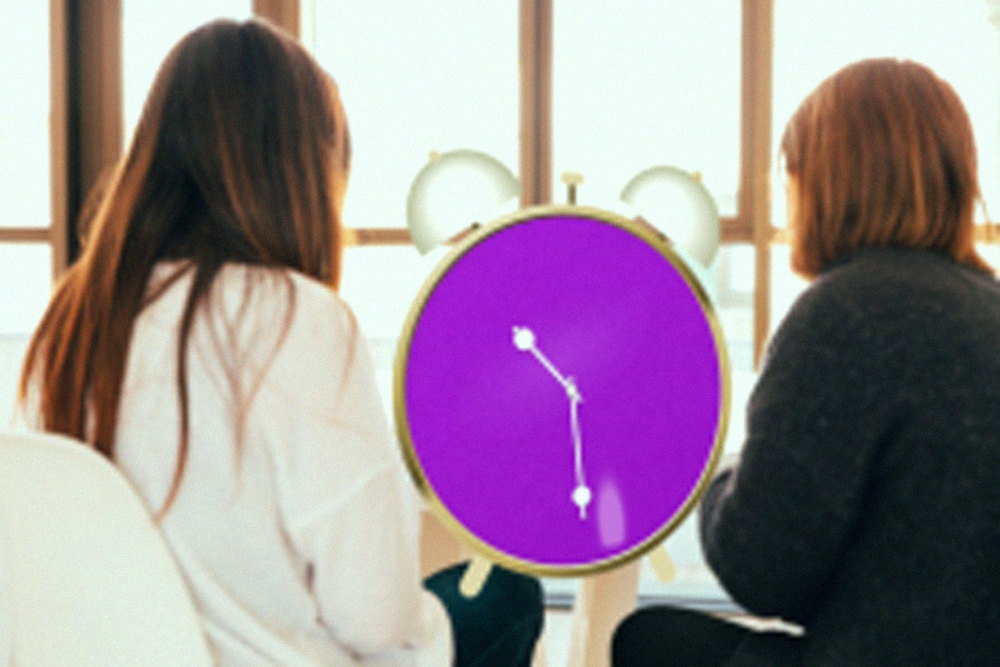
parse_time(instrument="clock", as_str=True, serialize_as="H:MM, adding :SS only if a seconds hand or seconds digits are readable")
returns 10:29
